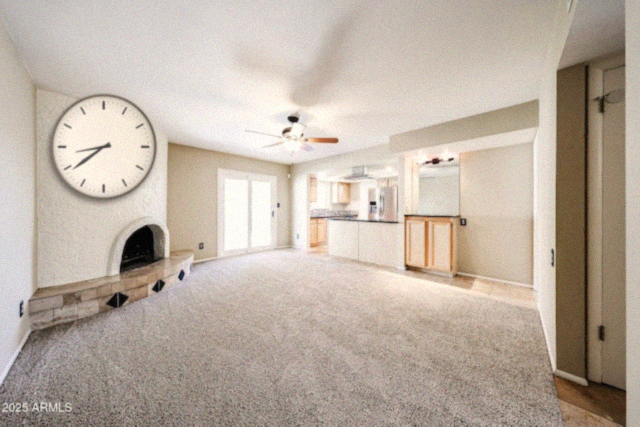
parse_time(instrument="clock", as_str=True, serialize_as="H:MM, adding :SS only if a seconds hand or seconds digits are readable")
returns 8:39
